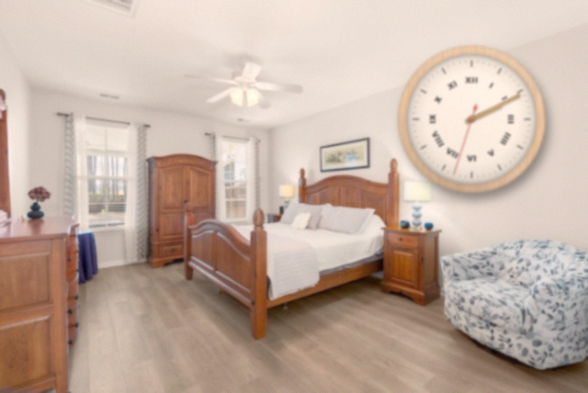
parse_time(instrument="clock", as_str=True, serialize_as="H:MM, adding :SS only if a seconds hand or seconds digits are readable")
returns 2:10:33
